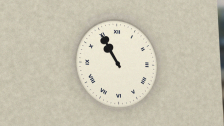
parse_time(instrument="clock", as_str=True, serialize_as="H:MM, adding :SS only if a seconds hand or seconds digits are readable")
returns 10:55
